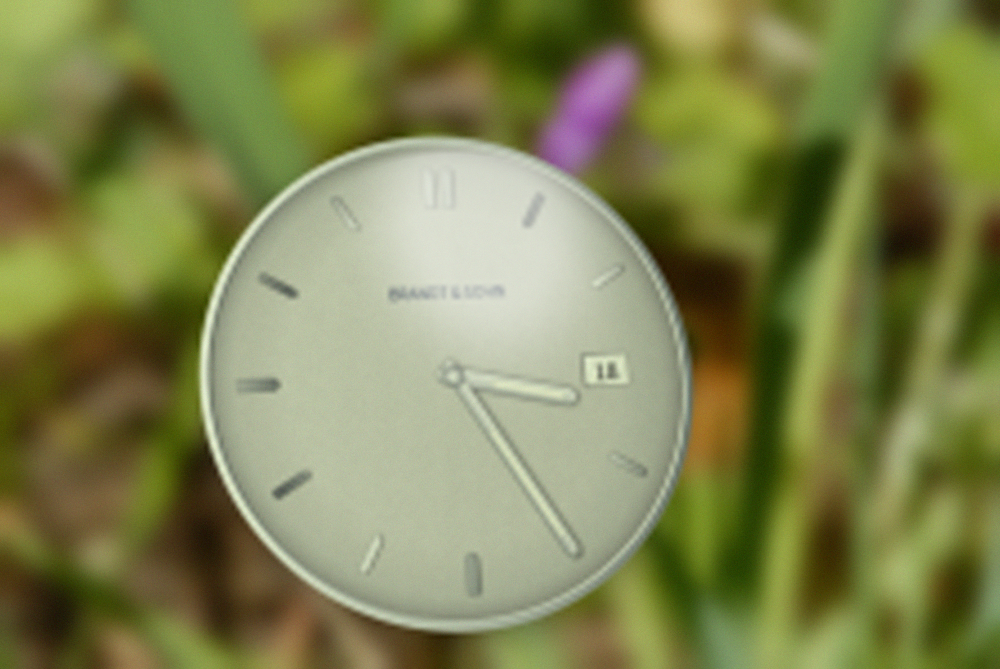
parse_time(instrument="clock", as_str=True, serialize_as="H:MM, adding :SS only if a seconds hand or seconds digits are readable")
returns 3:25
